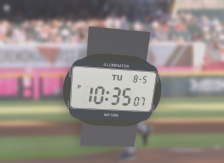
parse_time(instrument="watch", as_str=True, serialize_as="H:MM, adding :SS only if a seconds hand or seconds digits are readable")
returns 10:35:07
